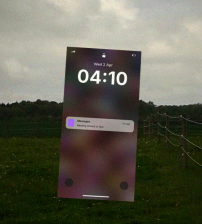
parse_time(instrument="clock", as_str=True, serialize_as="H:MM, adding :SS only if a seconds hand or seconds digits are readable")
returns 4:10
